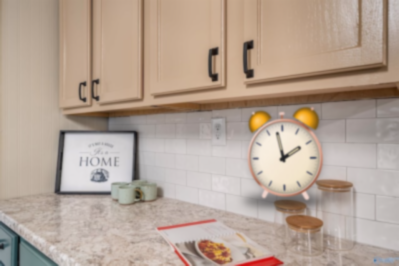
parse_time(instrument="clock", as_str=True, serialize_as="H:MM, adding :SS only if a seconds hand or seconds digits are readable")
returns 1:58
